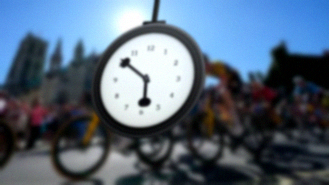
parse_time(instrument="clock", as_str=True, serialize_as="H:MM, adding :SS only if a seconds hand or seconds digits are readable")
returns 5:51
